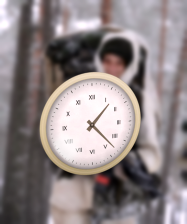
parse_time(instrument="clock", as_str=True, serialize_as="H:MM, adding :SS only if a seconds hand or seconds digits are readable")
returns 1:23
